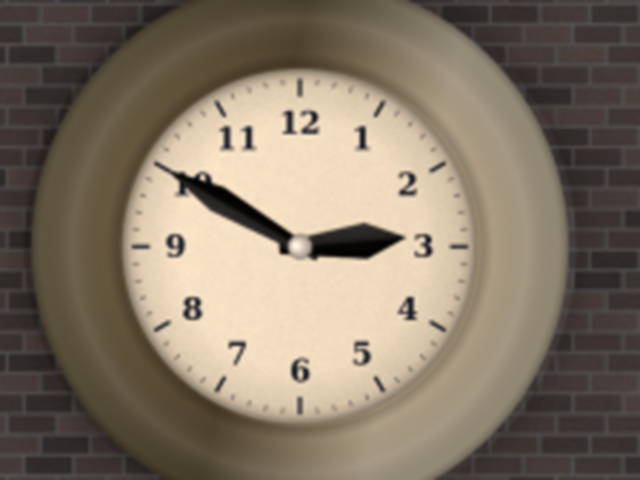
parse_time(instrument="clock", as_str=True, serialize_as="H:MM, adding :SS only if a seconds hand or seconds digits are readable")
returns 2:50
